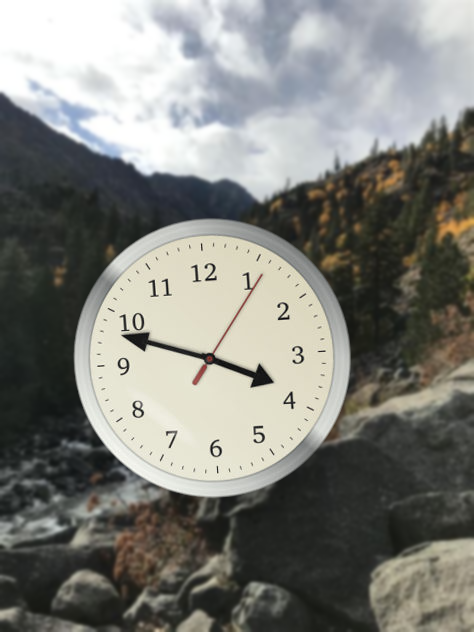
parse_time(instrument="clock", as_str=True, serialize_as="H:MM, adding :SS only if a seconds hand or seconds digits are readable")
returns 3:48:06
